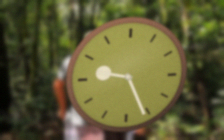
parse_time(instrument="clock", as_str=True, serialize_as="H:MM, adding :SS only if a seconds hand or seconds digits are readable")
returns 9:26
